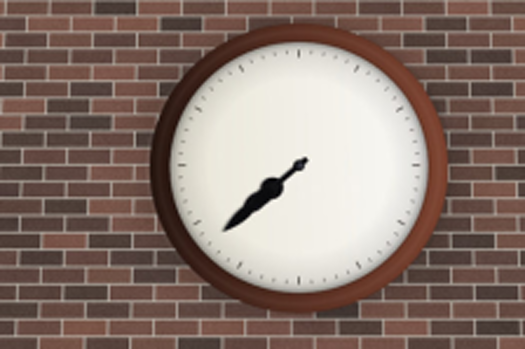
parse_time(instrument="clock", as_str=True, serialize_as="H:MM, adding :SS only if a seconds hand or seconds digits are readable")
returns 7:38
